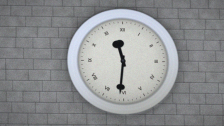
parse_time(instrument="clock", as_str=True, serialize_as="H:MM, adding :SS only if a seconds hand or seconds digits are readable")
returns 11:31
